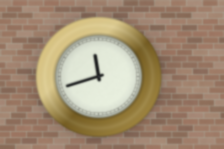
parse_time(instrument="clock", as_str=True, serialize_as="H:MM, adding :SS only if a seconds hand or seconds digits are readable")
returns 11:42
